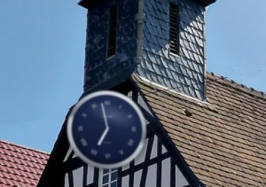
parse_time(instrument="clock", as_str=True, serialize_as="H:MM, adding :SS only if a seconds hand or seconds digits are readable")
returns 6:58
